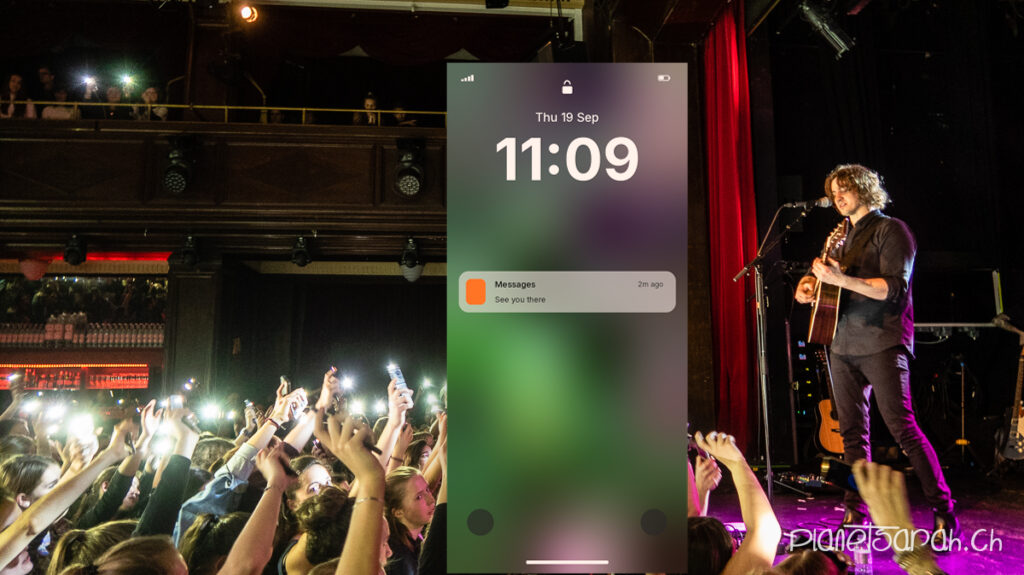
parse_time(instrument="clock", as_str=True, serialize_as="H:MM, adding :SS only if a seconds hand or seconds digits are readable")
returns 11:09
